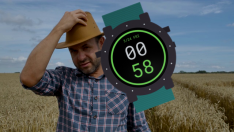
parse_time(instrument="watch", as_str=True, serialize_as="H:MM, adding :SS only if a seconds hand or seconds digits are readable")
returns 0:58
